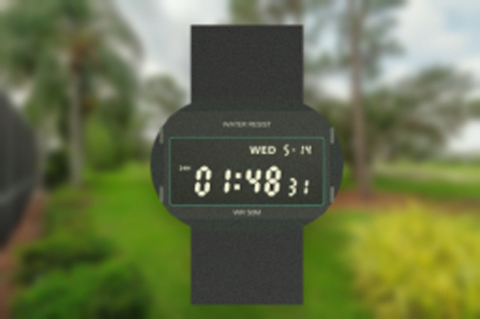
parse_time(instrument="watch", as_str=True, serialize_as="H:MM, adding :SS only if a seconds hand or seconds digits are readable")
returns 1:48:31
